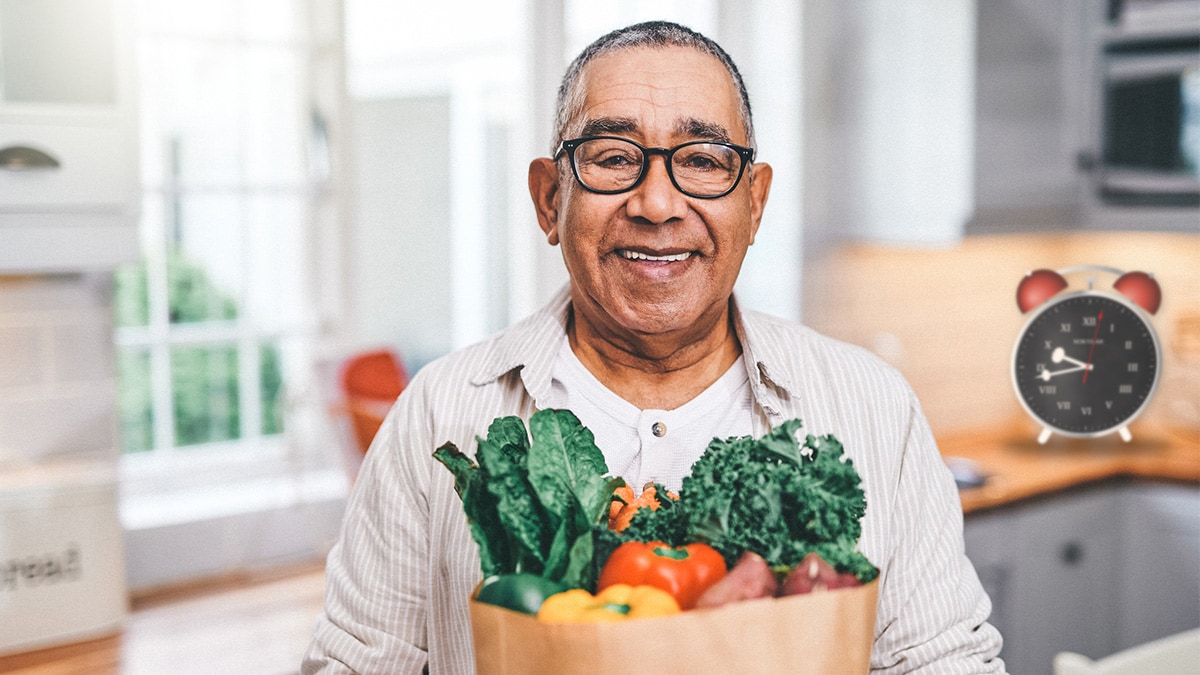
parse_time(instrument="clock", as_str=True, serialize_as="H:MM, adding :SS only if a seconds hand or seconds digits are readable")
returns 9:43:02
